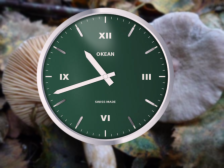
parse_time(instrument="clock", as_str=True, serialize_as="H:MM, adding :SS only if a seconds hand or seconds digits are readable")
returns 10:42
